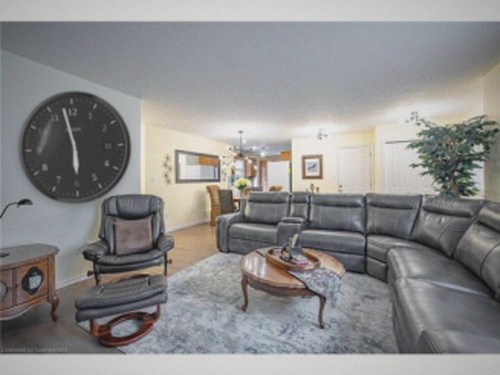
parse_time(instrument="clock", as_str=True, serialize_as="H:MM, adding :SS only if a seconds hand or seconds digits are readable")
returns 5:58
